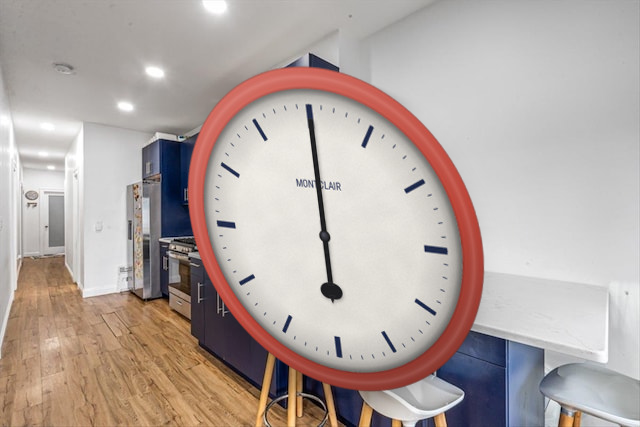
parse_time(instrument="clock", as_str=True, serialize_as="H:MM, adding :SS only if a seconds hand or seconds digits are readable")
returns 6:00
